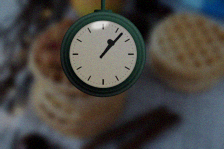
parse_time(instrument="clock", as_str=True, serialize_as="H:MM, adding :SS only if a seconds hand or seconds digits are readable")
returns 1:07
